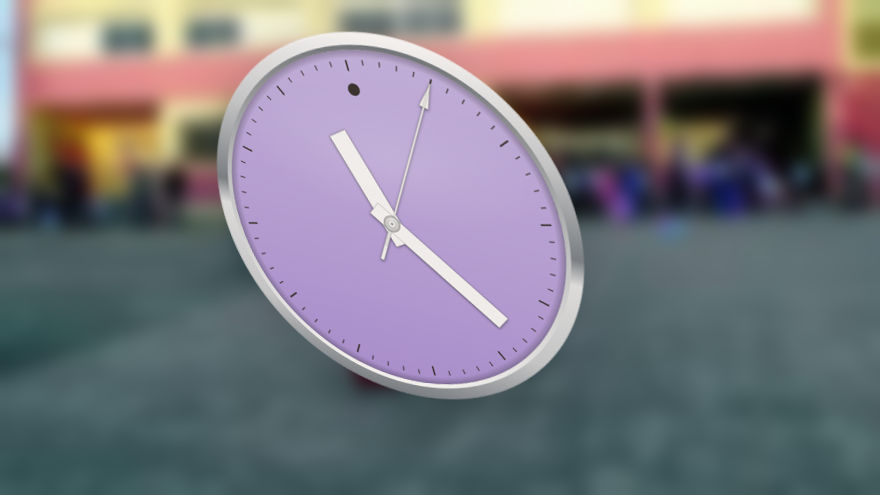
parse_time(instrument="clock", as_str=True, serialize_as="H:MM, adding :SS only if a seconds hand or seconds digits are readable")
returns 11:23:05
